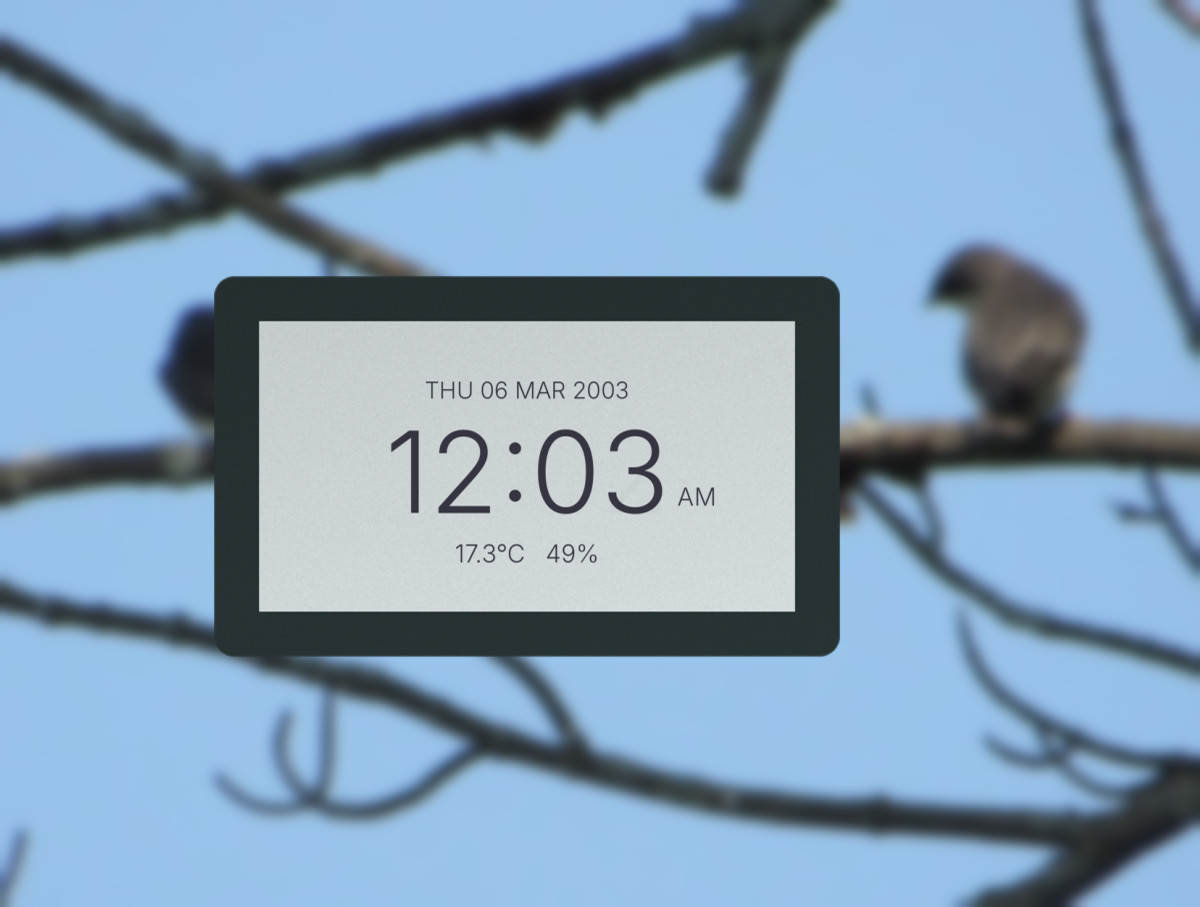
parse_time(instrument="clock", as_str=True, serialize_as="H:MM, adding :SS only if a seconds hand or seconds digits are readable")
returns 12:03
